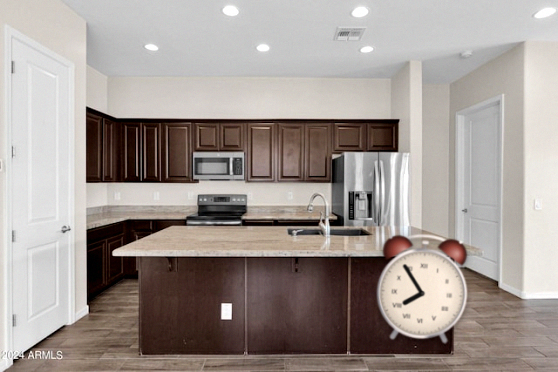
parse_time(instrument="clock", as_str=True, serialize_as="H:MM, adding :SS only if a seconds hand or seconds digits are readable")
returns 7:54
